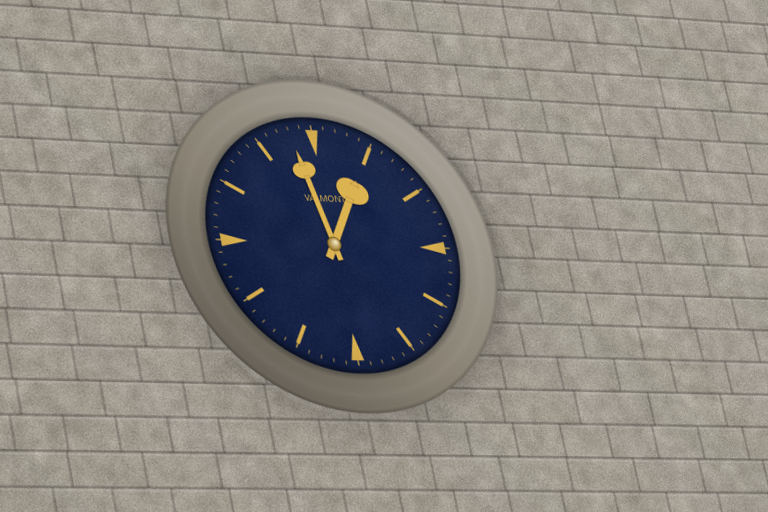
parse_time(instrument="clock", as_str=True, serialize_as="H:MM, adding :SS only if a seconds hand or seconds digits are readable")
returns 12:58
